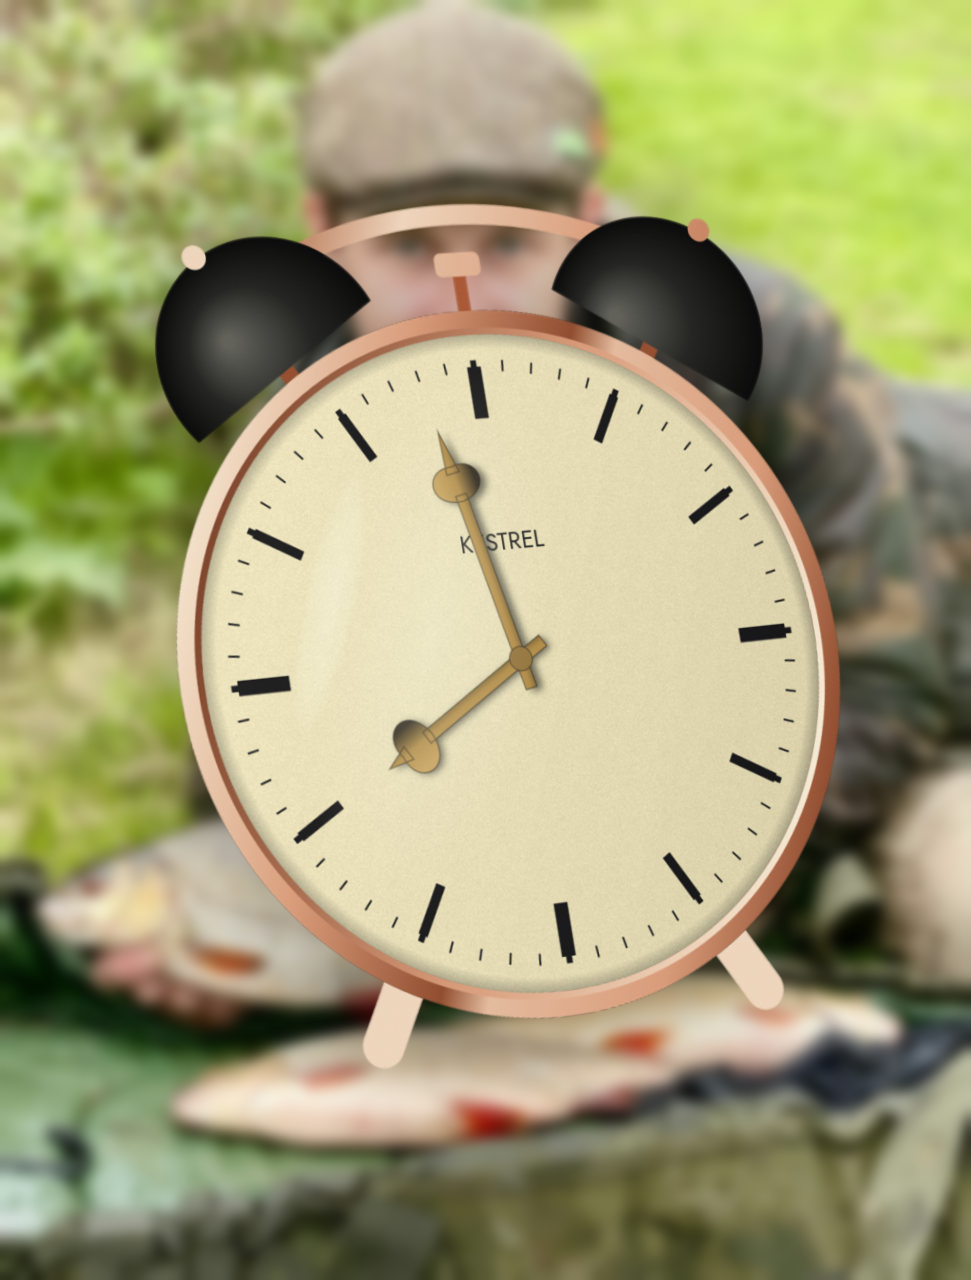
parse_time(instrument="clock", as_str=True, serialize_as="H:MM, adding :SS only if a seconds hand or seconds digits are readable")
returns 7:58
